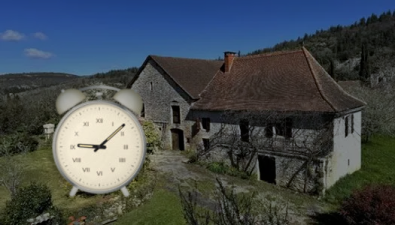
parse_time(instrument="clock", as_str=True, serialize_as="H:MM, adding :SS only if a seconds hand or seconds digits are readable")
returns 9:08
